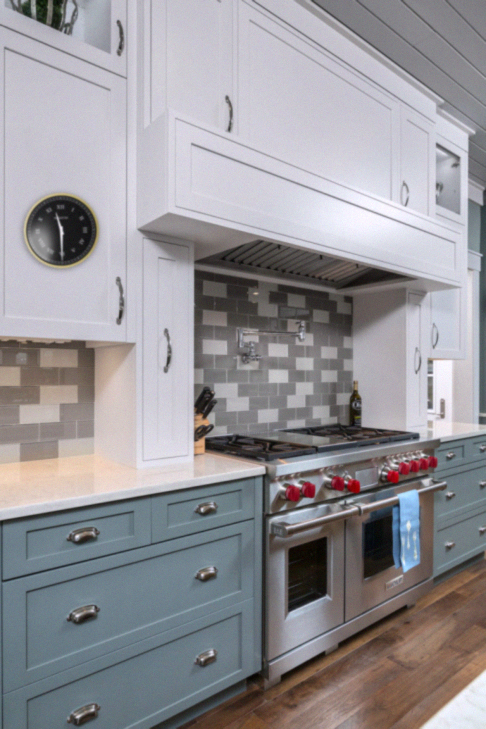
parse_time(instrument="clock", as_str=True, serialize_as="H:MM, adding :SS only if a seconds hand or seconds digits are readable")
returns 11:30
